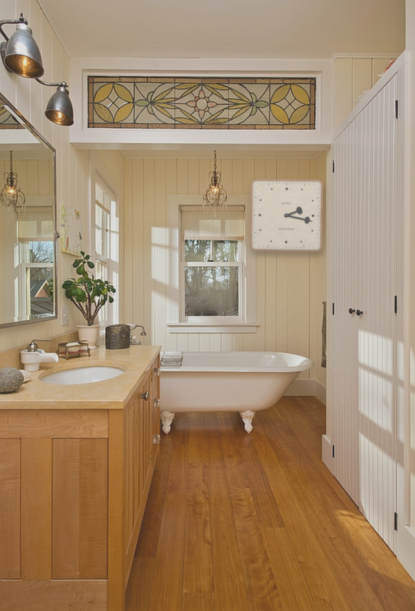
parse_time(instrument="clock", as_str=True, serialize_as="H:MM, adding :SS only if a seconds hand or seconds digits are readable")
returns 2:17
